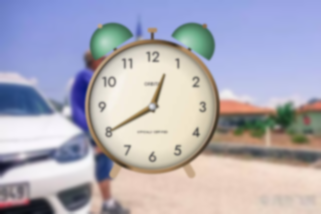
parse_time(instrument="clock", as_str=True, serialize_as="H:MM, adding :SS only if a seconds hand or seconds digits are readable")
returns 12:40
